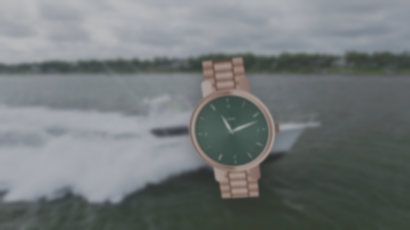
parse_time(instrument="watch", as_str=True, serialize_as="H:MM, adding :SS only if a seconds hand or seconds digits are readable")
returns 11:12
